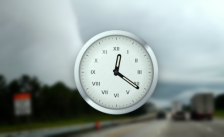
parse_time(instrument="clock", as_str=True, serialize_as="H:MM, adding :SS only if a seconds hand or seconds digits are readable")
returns 12:21
